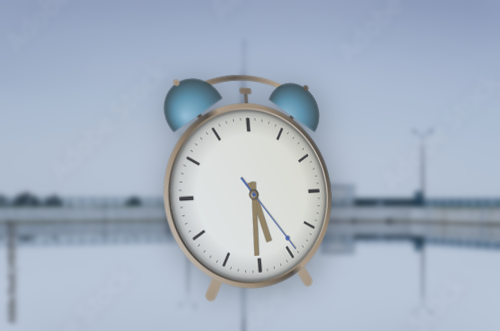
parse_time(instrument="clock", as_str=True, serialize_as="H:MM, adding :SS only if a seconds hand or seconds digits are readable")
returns 5:30:24
